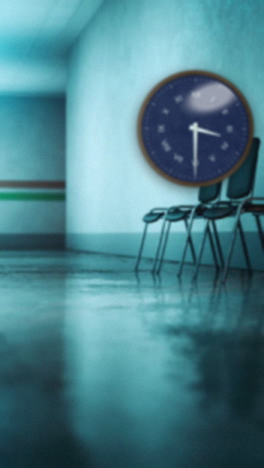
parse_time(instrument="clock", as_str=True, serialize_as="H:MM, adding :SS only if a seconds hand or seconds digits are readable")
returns 3:30
